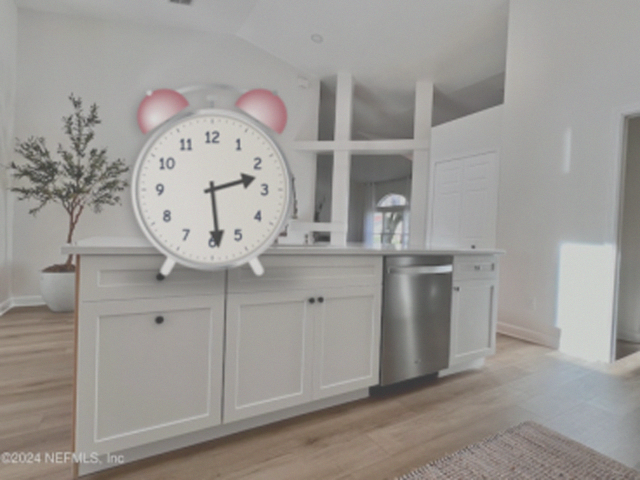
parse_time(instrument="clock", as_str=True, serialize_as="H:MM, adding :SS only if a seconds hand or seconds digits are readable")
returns 2:29
